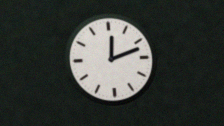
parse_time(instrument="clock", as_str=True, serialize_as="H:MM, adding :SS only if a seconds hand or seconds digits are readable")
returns 12:12
